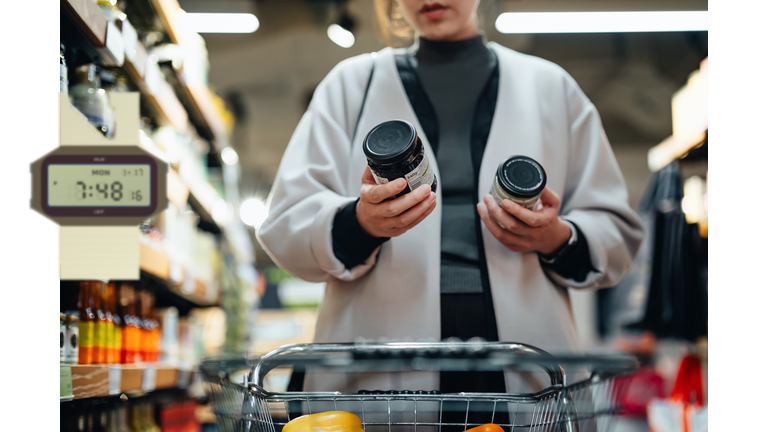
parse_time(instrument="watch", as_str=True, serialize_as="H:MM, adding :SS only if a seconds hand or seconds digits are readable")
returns 7:48:16
